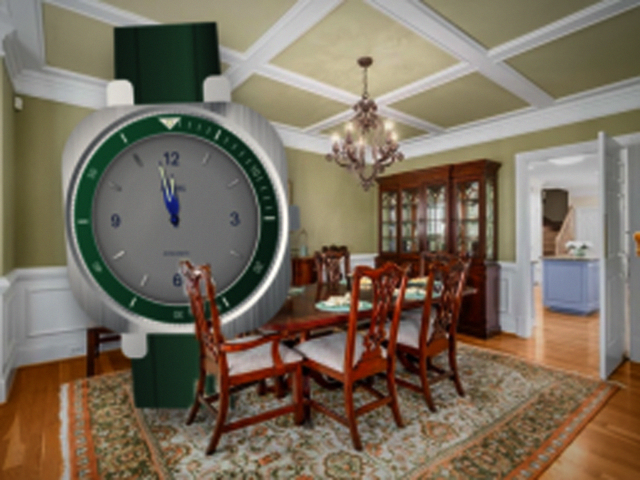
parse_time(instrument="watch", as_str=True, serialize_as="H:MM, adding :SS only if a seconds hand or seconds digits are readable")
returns 11:58
